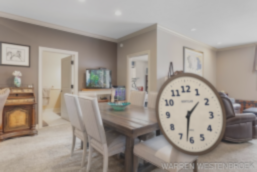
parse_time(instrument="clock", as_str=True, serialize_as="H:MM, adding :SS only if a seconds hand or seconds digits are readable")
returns 1:32
